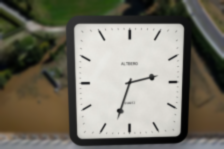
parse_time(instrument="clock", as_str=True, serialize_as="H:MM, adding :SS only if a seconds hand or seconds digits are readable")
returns 2:33
